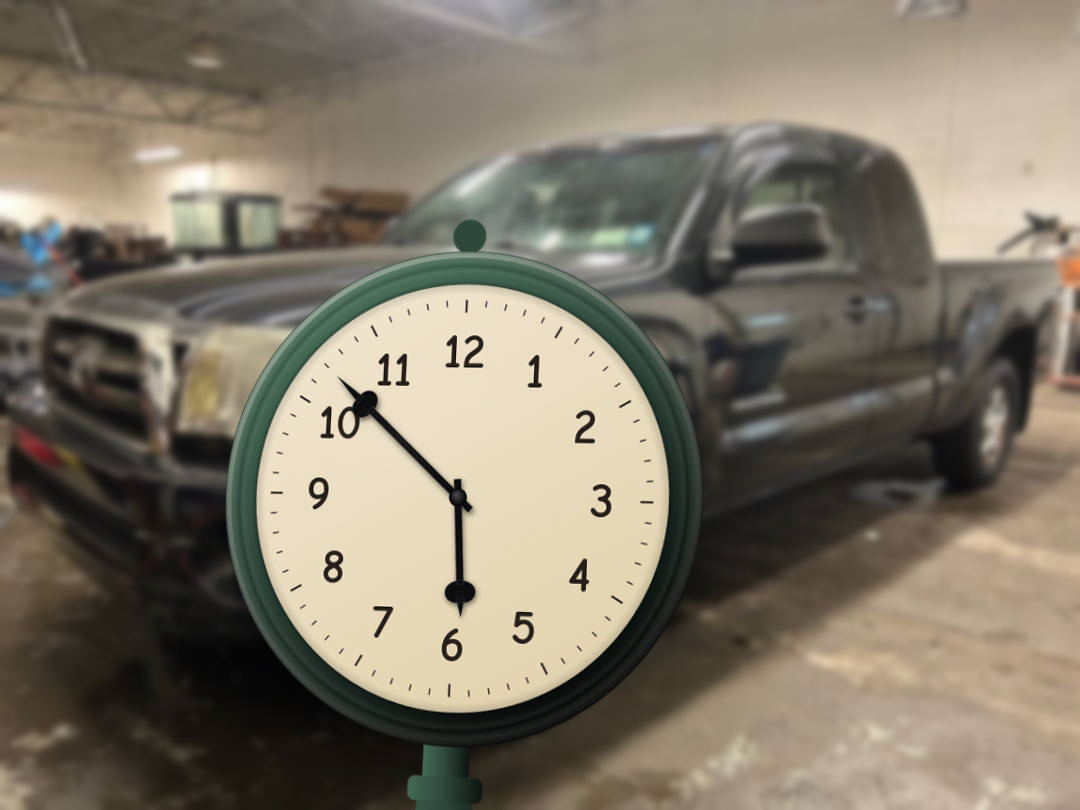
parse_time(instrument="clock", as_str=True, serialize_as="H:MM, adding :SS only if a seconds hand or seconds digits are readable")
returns 5:52
